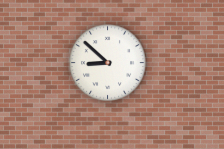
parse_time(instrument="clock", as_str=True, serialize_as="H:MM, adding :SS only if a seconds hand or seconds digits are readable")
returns 8:52
